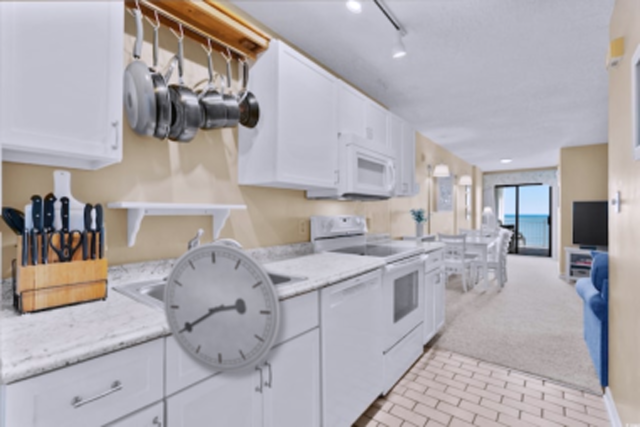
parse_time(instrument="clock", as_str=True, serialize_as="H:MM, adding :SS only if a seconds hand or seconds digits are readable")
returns 2:40
